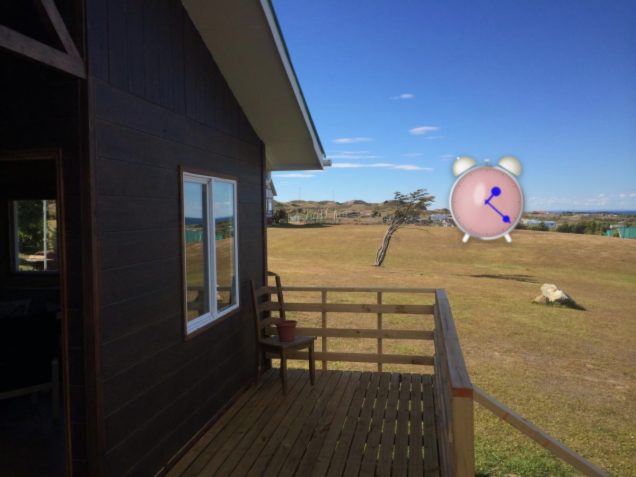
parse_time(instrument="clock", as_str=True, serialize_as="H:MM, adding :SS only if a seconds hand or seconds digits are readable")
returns 1:22
